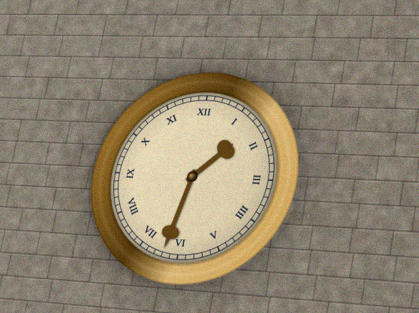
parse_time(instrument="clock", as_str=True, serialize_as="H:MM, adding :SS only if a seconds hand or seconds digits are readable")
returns 1:32
